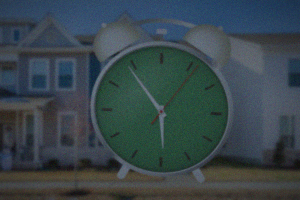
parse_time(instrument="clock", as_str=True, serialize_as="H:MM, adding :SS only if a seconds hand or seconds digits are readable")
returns 5:54:06
